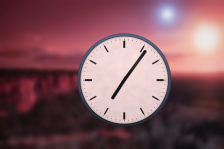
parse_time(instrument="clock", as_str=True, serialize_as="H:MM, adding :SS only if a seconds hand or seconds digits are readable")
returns 7:06
